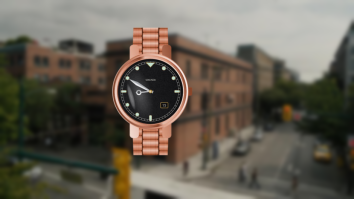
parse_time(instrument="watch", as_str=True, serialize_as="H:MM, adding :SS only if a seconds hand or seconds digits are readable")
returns 8:50
